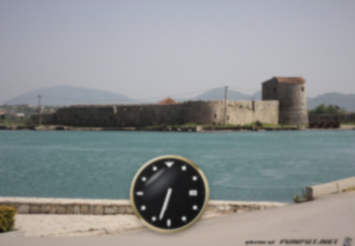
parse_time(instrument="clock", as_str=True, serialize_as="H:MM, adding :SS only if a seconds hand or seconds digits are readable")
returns 6:33
